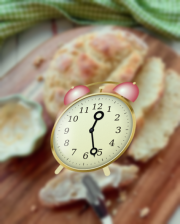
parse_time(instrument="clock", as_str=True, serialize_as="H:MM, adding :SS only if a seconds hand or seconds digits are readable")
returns 12:27
